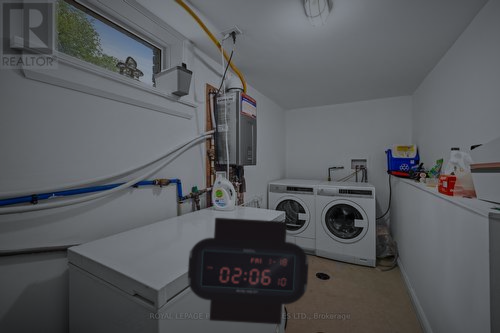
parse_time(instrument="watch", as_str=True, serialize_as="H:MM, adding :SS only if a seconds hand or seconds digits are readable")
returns 2:06
